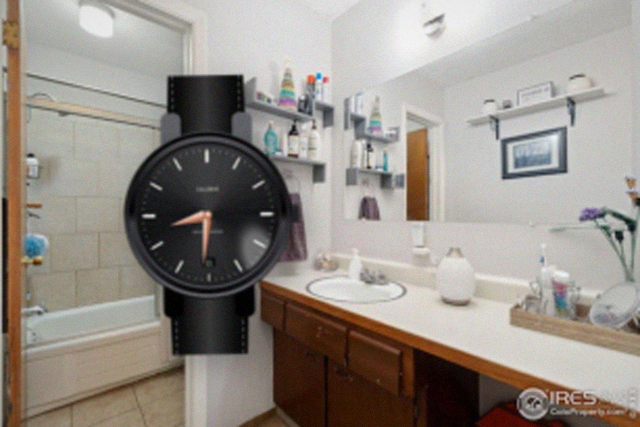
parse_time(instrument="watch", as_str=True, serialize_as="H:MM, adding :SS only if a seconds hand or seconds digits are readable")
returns 8:31
